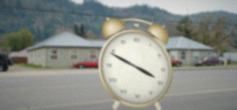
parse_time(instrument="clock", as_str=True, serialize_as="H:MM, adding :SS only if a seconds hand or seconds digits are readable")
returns 3:49
